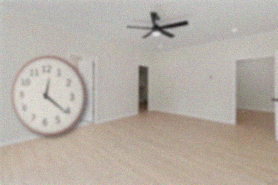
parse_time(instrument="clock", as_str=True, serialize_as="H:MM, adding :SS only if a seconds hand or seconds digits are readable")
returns 12:21
